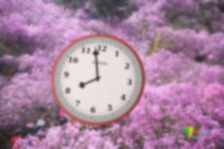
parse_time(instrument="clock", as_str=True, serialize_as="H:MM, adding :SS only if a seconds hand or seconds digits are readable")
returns 7:58
